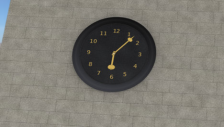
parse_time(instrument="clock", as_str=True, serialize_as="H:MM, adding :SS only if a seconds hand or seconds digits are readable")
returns 6:07
